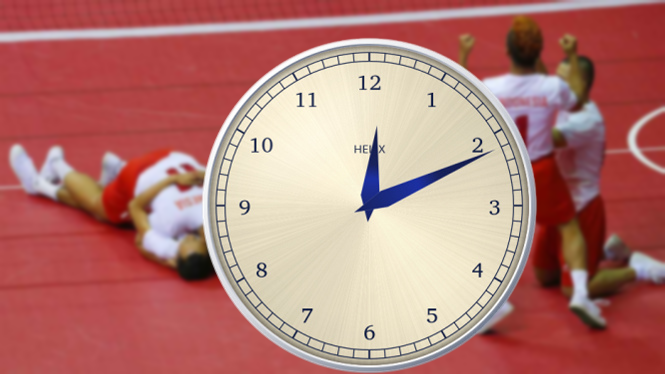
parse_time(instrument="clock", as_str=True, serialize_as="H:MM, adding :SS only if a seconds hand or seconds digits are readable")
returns 12:11
